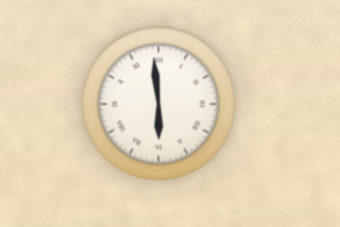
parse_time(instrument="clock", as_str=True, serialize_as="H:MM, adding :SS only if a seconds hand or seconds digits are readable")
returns 5:59
